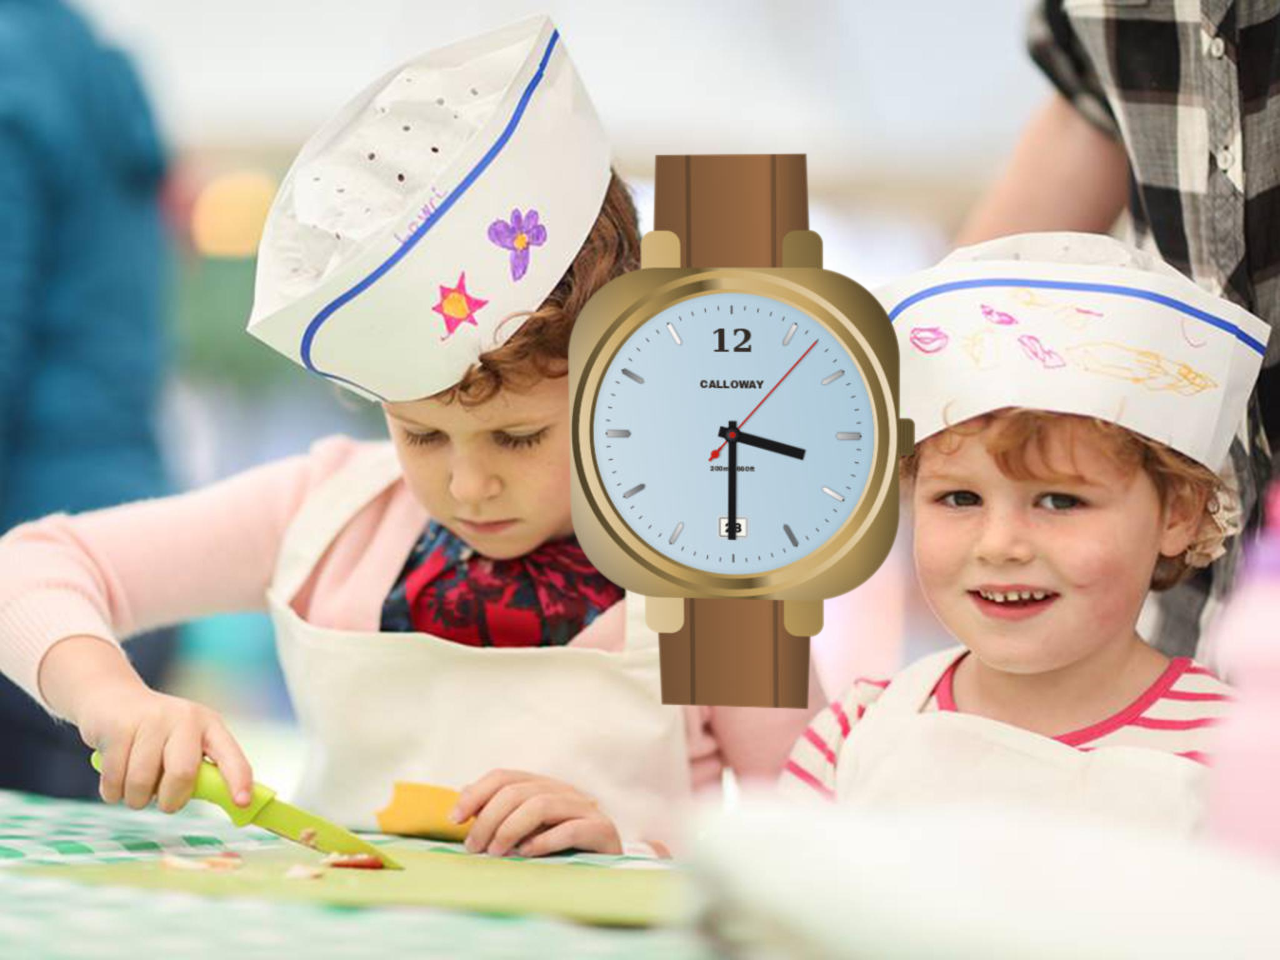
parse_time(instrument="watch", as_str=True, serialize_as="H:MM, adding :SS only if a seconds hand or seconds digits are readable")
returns 3:30:07
